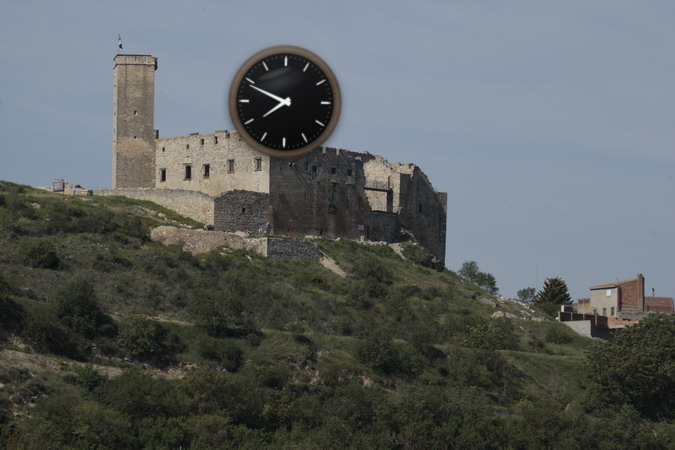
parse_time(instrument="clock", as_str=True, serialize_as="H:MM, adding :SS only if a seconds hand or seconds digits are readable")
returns 7:49
